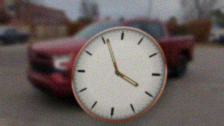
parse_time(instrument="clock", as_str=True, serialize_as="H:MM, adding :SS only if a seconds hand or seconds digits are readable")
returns 3:56
